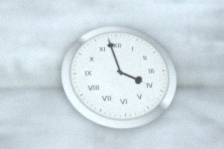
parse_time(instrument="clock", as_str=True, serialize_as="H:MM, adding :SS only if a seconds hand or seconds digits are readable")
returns 3:58
